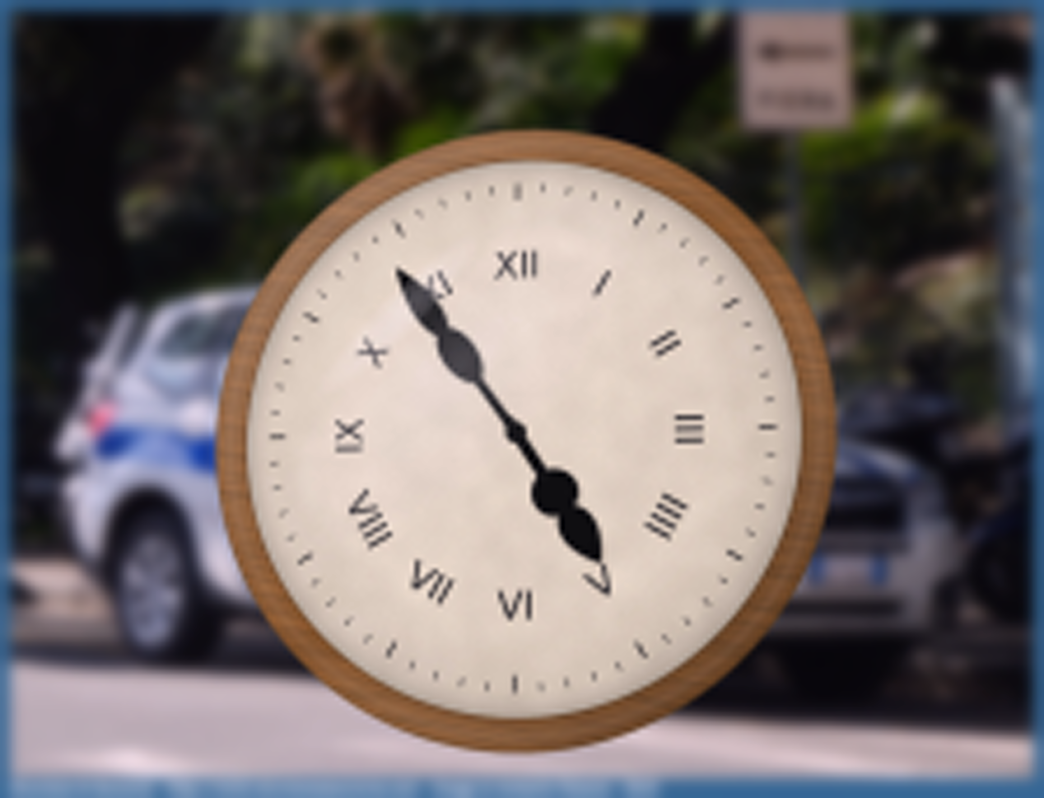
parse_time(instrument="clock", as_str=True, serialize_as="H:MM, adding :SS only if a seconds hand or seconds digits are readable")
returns 4:54
